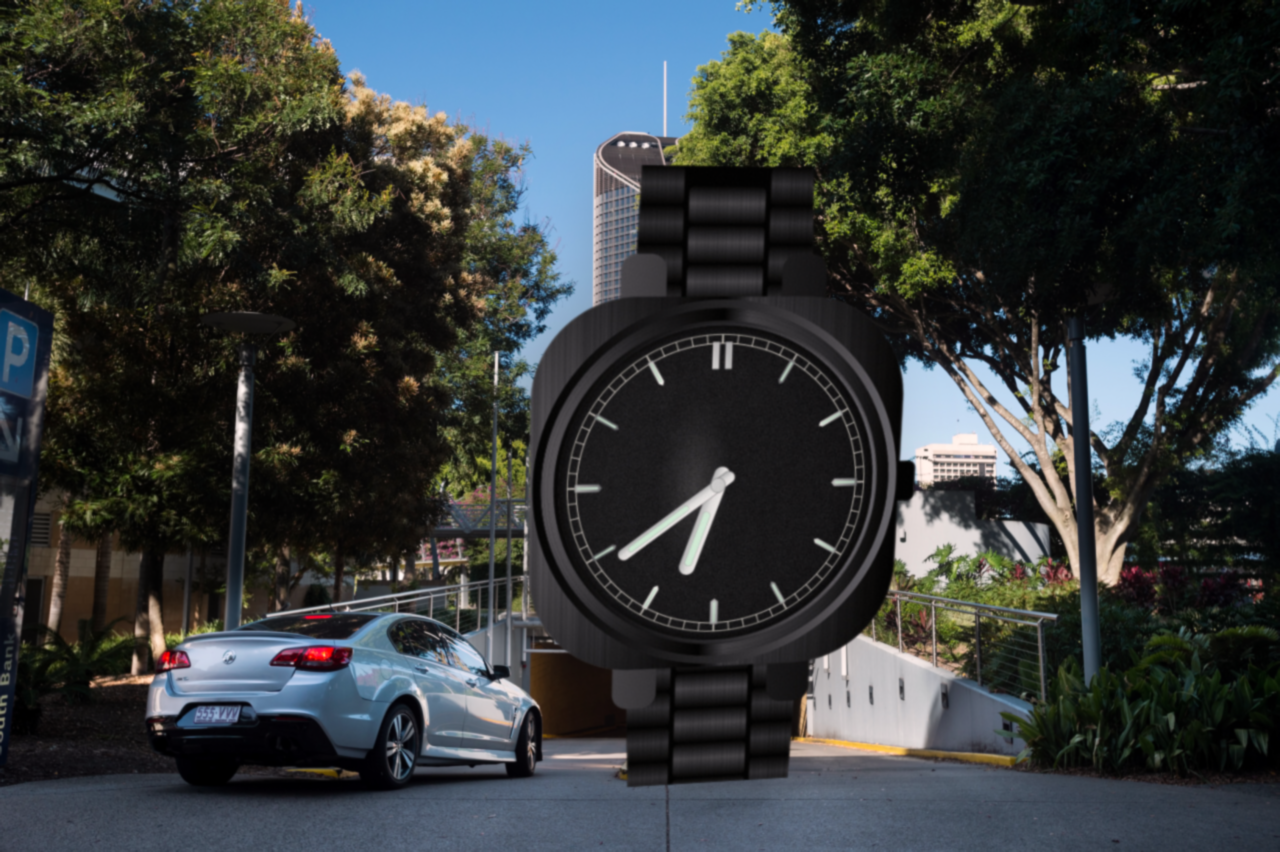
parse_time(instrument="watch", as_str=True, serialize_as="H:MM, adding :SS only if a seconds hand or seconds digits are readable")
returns 6:39
